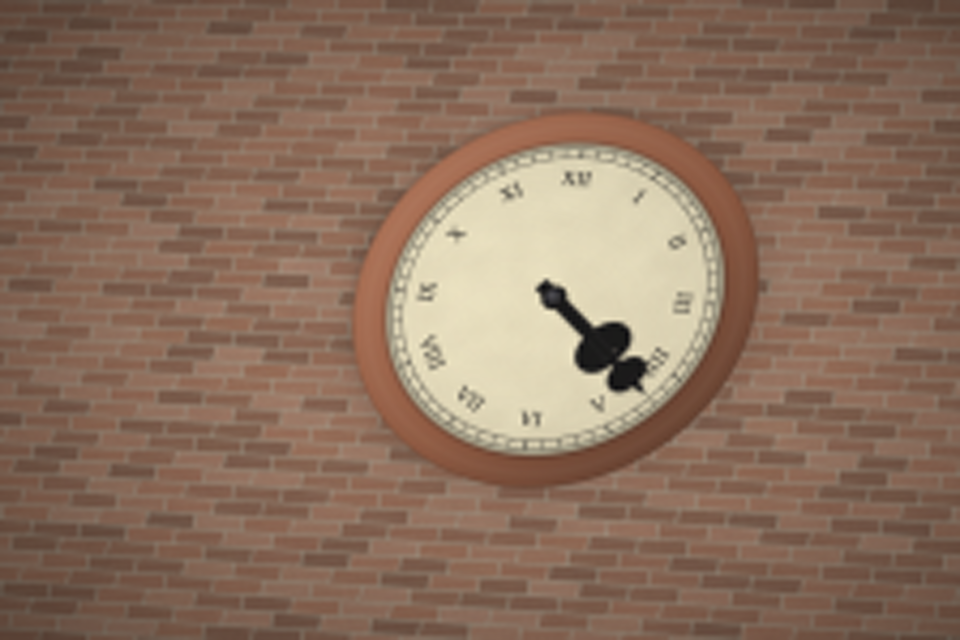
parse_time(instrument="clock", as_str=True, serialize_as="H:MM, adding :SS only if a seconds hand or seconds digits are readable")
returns 4:22
